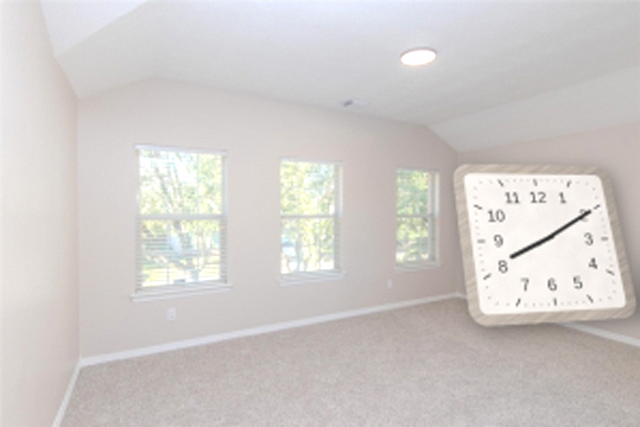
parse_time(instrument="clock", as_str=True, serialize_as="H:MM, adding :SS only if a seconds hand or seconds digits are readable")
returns 8:10
